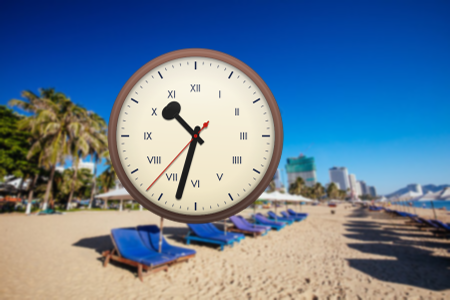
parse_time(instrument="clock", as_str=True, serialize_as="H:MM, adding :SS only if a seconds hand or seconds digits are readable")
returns 10:32:37
